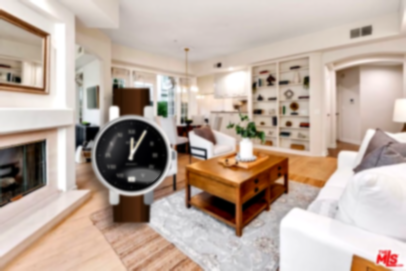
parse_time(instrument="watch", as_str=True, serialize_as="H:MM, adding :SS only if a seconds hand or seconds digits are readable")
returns 12:05
